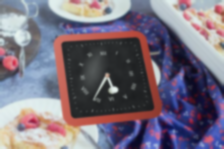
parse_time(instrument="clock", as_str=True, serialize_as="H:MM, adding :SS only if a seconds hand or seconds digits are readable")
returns 5:36
